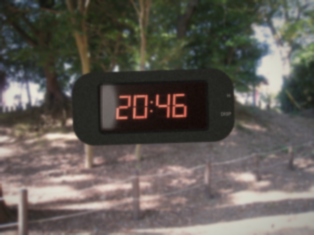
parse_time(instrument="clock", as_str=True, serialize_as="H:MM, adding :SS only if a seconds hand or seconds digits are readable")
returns 20:46
